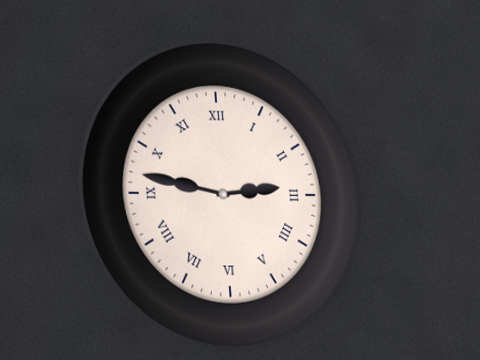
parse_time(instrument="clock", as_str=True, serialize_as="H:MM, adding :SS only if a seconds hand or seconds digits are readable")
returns 2:47
